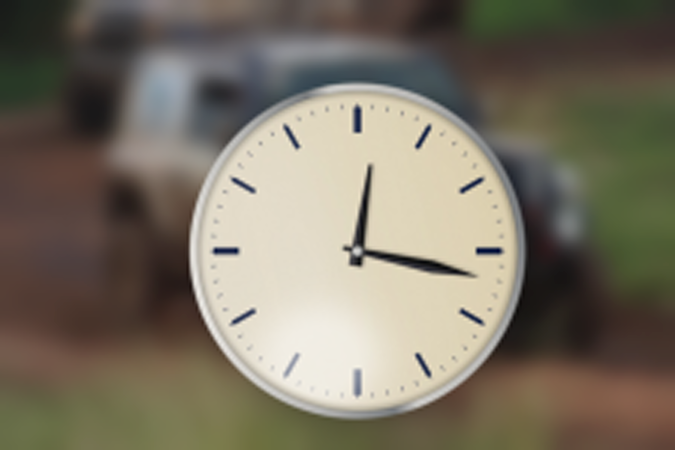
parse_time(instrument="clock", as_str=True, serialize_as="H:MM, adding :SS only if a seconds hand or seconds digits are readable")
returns 12:17
